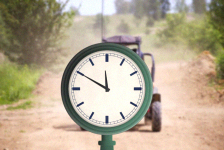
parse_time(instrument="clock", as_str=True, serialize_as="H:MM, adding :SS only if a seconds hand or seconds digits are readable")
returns 11:50
